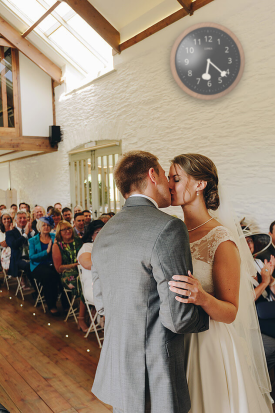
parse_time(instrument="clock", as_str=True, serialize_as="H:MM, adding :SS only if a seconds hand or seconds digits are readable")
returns 6:22
